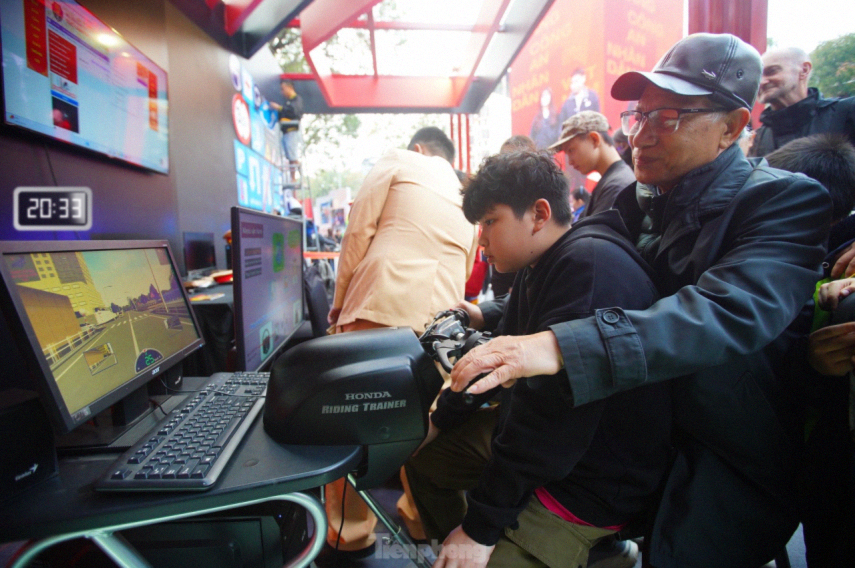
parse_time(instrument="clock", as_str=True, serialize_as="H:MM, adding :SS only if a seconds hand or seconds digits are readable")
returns 20:33
